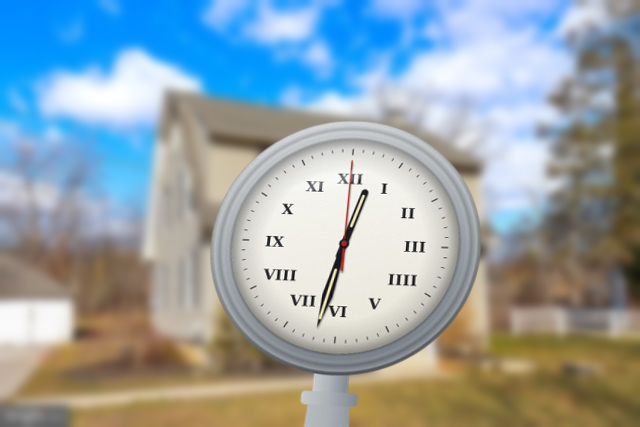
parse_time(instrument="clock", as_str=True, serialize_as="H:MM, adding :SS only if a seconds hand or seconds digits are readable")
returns 12:32:00
